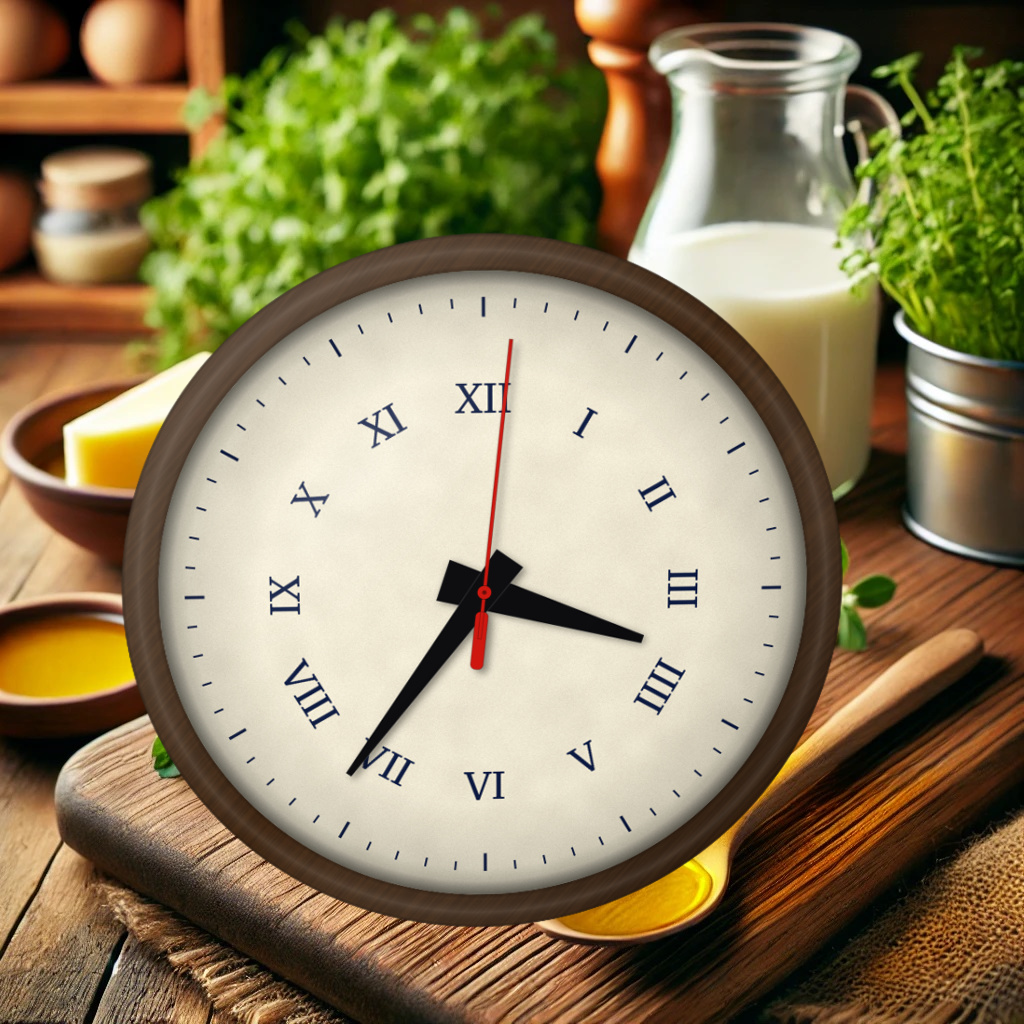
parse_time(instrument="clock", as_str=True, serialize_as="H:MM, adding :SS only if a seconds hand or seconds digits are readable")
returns 3:36:01
